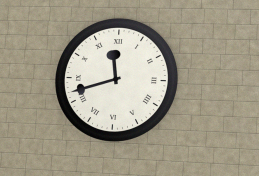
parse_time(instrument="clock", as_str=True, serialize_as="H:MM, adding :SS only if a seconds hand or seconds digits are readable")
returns 11:42
